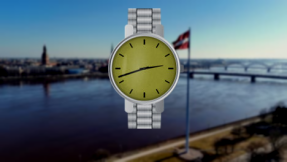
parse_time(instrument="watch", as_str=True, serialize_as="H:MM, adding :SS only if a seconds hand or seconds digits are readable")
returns 2:42
